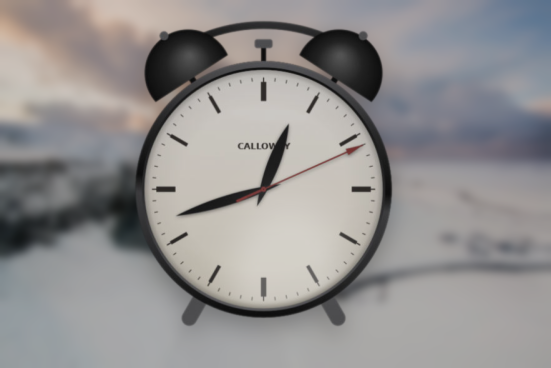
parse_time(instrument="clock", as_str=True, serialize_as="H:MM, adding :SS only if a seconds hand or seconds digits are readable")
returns 12:42:11
